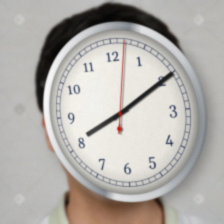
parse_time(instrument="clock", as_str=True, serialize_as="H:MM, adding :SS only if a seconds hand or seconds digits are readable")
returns 8:10:02
